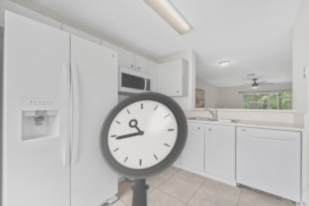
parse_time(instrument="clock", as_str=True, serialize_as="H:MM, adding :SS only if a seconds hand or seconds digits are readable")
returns 10:44
